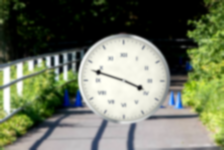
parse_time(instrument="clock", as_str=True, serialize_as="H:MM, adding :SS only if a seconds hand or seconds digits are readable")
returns 3:48
